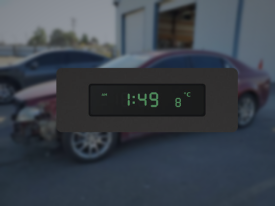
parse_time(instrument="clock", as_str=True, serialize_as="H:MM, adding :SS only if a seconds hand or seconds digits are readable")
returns 1:49
